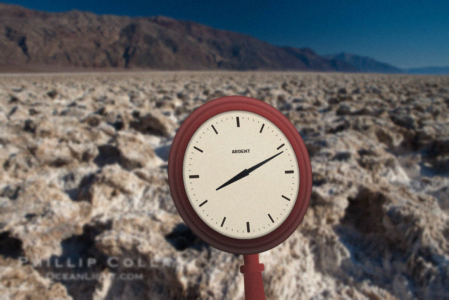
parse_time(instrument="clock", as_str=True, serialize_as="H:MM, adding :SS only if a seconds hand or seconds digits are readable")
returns 8:11
